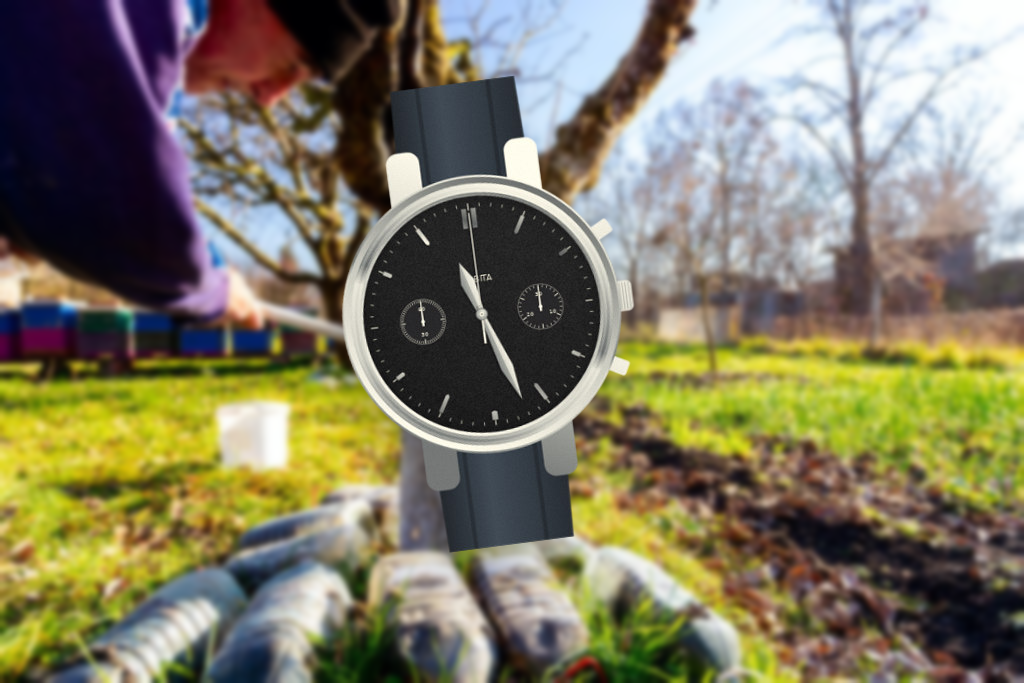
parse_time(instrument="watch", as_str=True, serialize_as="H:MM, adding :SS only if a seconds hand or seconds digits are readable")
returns 11:27
